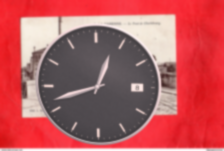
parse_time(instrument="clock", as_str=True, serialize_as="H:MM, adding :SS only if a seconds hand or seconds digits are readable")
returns 12:42
